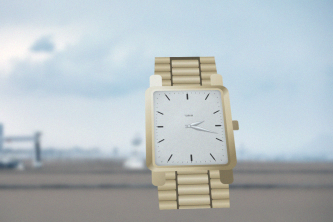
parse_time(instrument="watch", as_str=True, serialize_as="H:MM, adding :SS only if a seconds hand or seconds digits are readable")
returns 2:18
